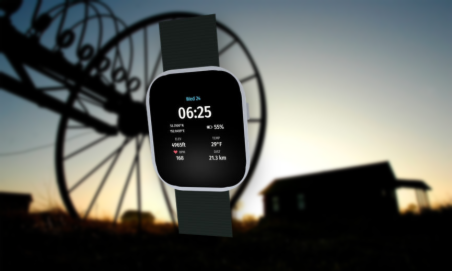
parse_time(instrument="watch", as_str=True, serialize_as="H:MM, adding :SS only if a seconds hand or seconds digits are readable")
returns 6:25
